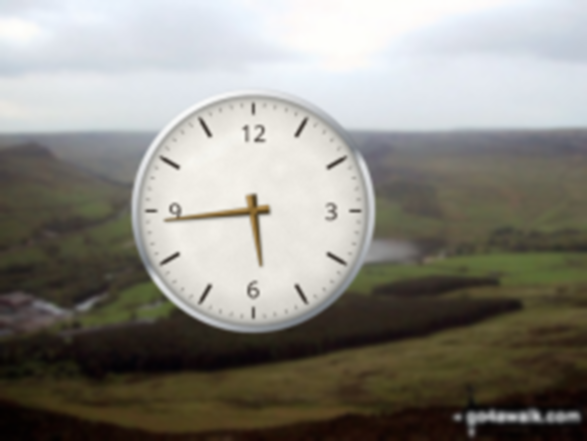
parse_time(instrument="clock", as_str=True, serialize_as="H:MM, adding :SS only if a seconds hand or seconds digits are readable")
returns 5:44
